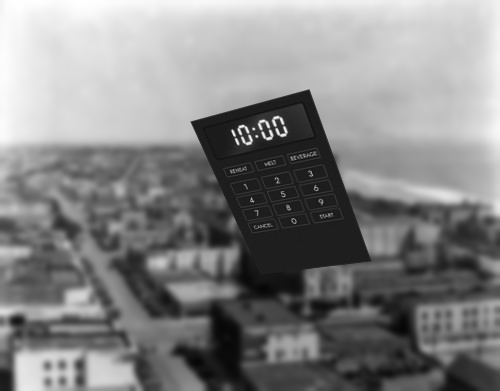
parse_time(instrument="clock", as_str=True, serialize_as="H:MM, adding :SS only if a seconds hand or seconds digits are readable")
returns 10:00
